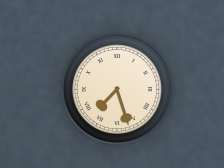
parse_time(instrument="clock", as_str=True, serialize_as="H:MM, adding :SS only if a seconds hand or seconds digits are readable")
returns 7:27
